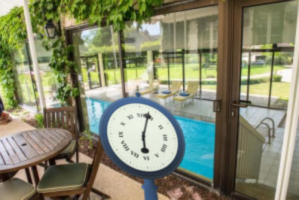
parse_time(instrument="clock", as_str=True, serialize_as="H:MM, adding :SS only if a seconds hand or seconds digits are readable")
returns 6:03
